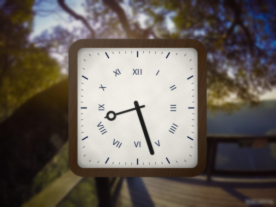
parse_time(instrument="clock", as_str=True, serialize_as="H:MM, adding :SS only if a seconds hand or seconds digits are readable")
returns 8:27
